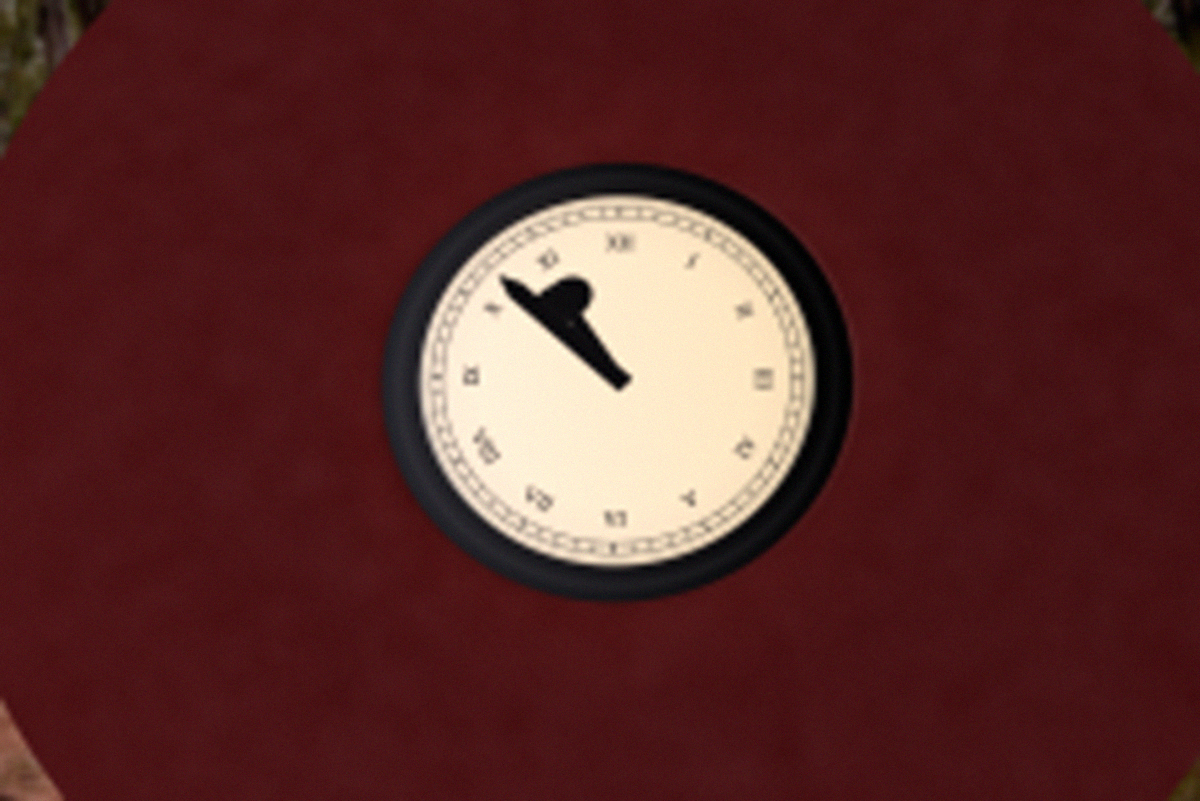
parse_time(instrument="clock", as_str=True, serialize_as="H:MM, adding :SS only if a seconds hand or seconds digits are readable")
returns 10:52
